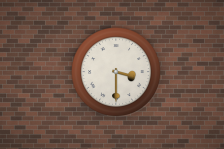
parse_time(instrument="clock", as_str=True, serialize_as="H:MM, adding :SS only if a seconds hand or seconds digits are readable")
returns 3:30
